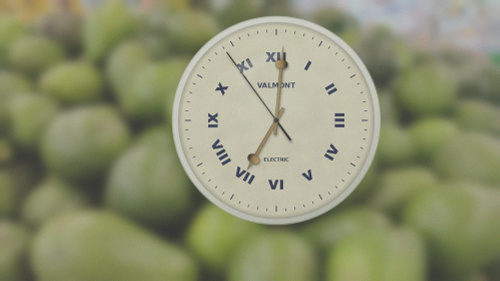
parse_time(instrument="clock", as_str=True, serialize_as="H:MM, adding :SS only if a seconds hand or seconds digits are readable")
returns 7:00:54
